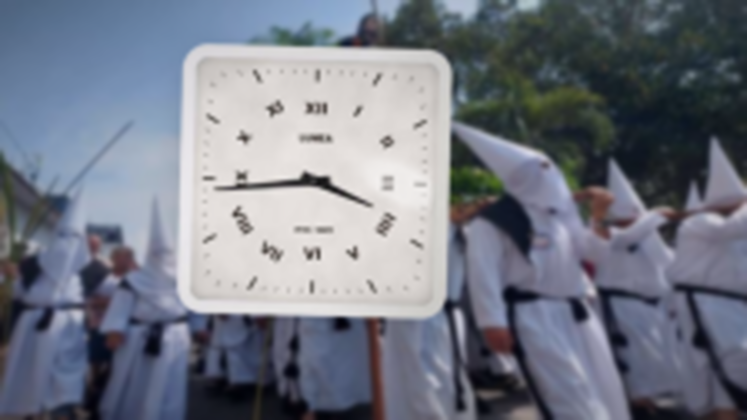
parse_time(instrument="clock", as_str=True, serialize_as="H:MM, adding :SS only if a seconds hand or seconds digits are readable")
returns 3:44
